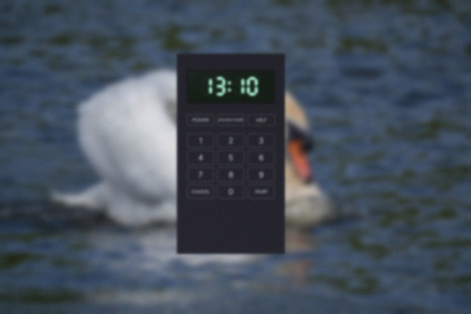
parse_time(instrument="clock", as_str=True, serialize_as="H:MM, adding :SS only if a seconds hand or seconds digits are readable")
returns 13:10
